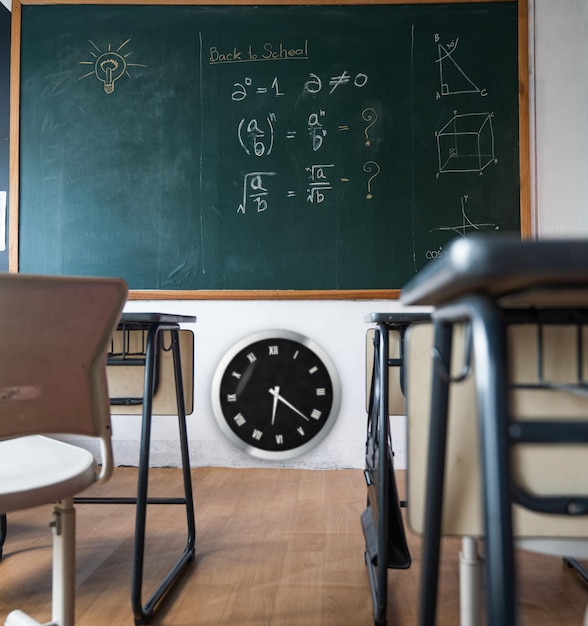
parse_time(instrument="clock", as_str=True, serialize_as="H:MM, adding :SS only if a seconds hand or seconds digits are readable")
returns 6:22
